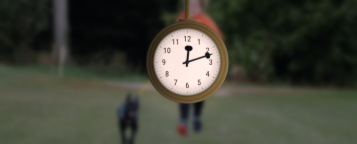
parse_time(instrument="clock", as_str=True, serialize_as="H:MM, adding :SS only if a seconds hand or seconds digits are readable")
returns 12:12
